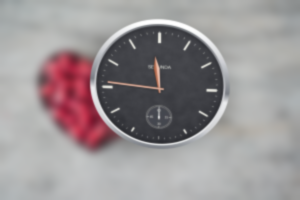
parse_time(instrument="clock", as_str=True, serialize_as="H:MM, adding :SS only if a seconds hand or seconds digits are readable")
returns 11:46
